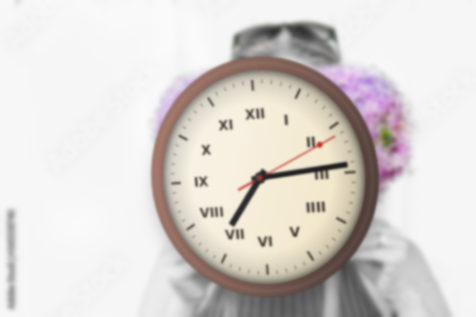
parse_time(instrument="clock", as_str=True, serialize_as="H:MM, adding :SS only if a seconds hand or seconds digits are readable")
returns 7:14:11
